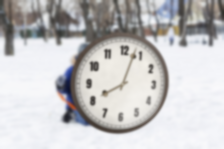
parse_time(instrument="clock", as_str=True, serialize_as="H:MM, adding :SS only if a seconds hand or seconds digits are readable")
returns 8:03
